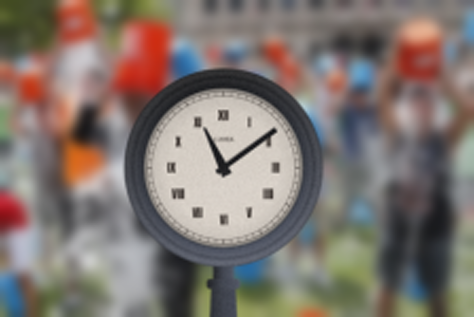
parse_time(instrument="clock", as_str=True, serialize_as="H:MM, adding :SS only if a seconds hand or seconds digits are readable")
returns 11:09
